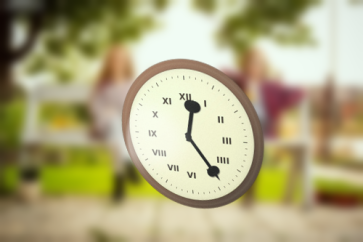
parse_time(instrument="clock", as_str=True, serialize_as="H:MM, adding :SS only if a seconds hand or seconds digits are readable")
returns 12:24
